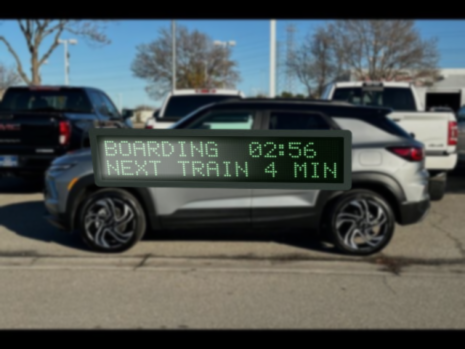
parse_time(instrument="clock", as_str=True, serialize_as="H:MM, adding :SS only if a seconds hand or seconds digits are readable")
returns 2:56
